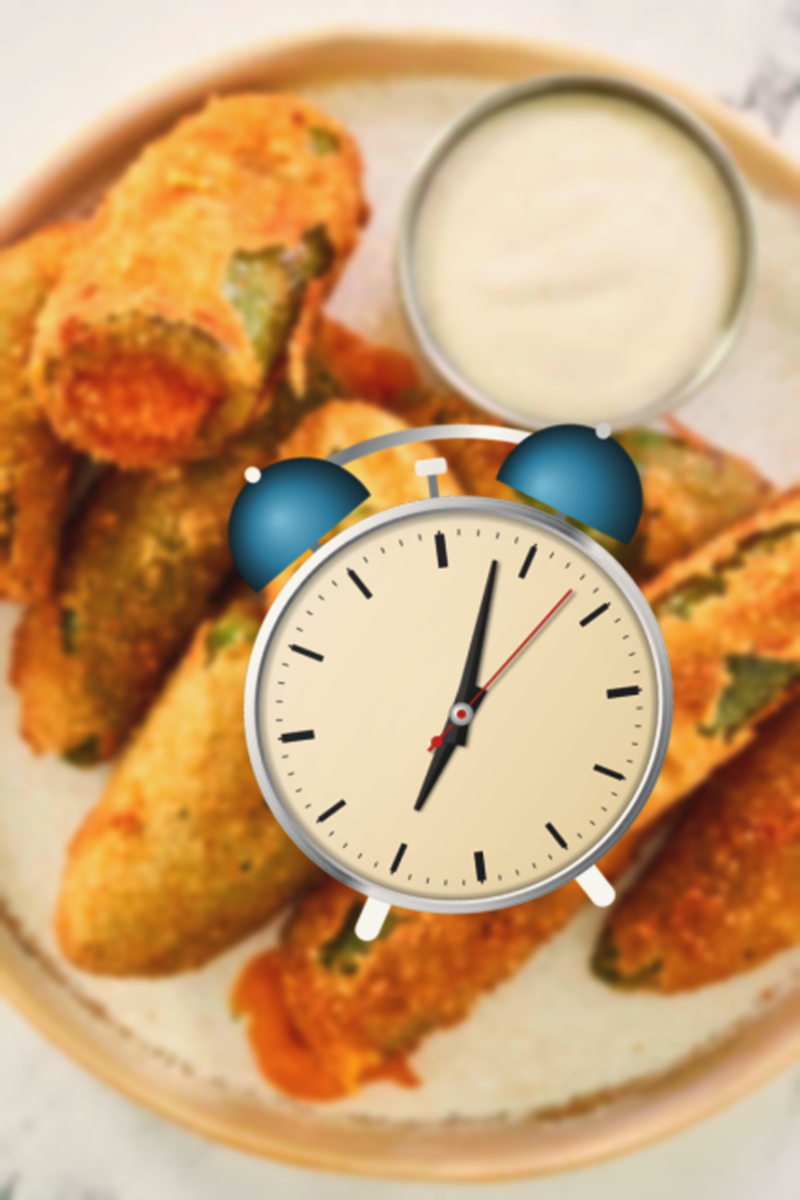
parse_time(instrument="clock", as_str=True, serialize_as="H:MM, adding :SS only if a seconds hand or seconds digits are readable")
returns 7:03:08
